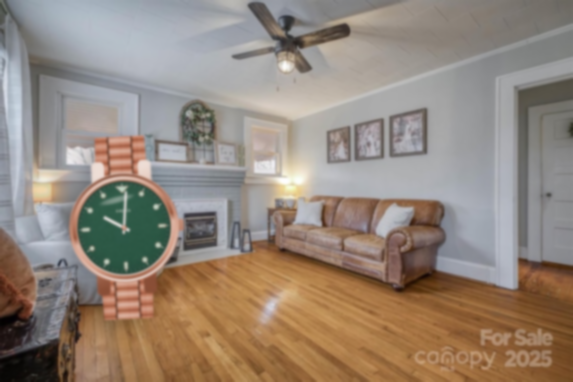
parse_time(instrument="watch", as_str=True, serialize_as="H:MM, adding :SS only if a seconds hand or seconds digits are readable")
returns 10:01
